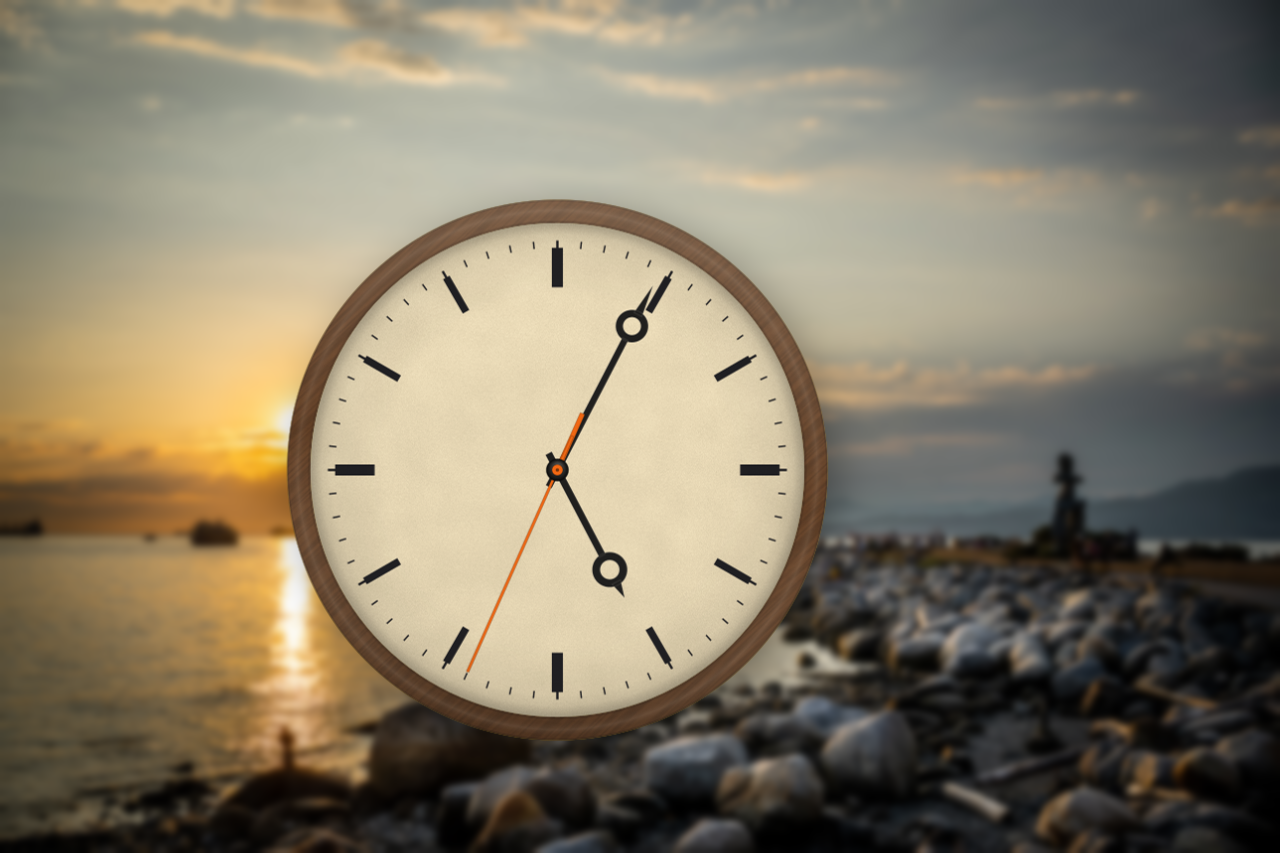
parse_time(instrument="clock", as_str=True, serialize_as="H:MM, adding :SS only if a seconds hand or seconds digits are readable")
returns 5:04:34
